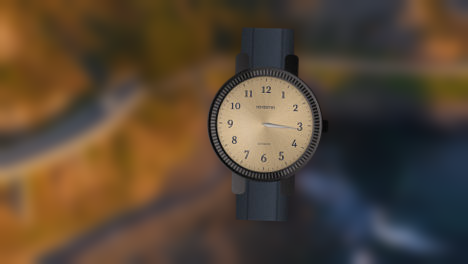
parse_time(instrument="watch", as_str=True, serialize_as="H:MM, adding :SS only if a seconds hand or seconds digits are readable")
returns 3:16
